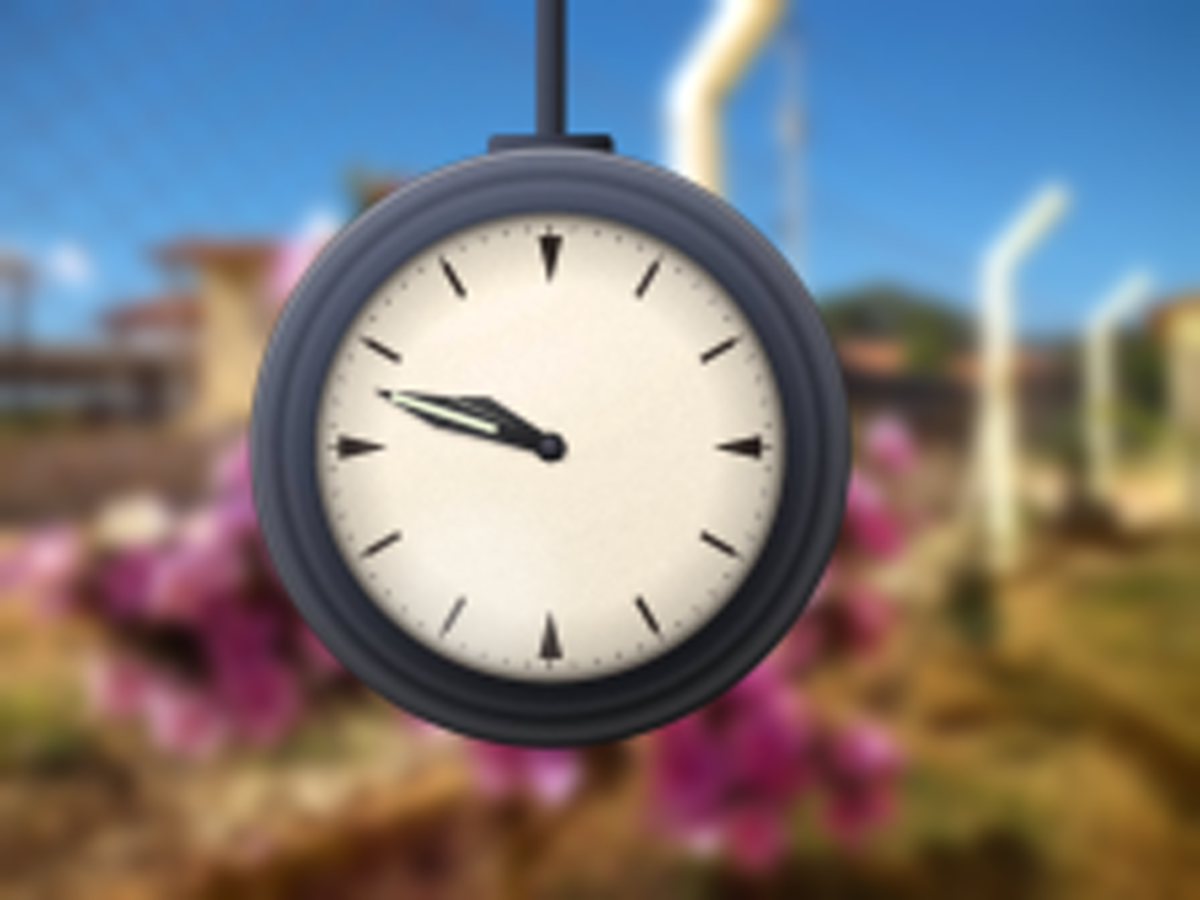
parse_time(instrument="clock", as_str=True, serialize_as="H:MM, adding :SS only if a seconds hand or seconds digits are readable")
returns 9:48
